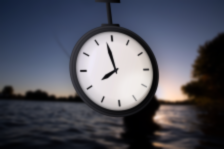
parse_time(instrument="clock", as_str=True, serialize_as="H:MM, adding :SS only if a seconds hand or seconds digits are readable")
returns 7:58
